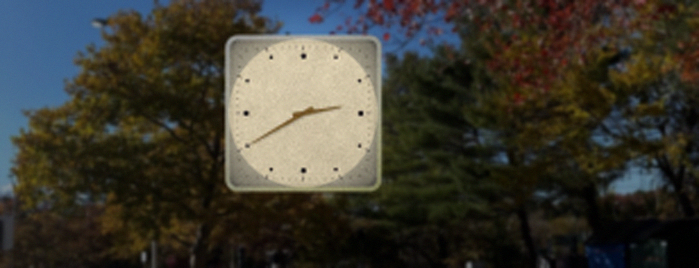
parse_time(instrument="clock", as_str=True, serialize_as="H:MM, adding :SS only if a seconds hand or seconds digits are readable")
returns 2:40
